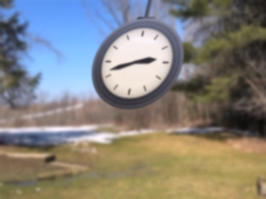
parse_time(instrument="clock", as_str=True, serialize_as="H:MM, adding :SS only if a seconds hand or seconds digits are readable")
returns 2:42
